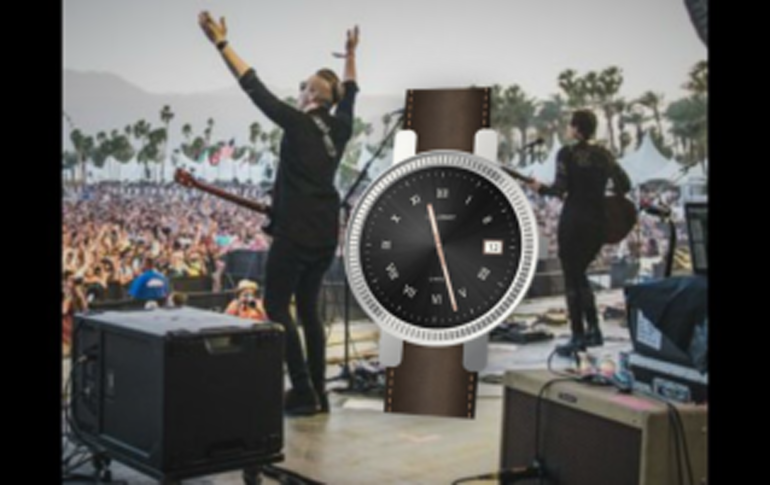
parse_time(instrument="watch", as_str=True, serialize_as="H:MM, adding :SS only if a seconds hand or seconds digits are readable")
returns 11:27
